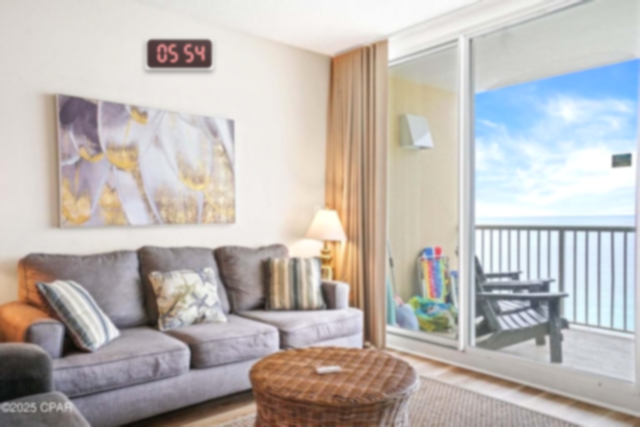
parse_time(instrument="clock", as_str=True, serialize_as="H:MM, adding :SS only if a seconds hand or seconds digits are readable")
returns 5:54
